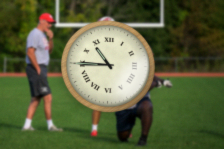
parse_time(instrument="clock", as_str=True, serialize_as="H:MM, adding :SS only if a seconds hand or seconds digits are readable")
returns 10:45
